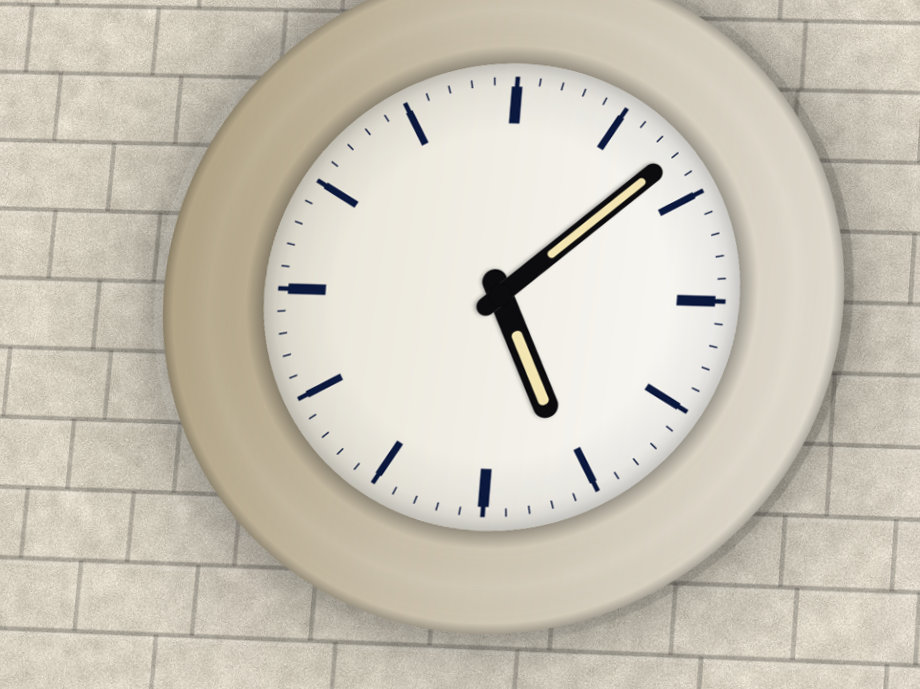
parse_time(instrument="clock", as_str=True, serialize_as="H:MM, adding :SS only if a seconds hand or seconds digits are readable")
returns 5:08
